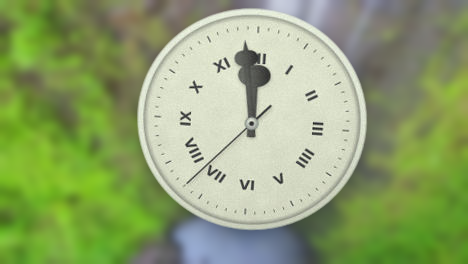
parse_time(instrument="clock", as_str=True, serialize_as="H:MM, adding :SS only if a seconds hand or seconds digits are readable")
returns 11:58:37
